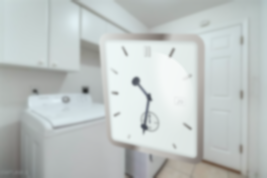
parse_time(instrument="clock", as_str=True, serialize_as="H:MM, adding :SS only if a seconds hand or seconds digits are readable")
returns 10:32
